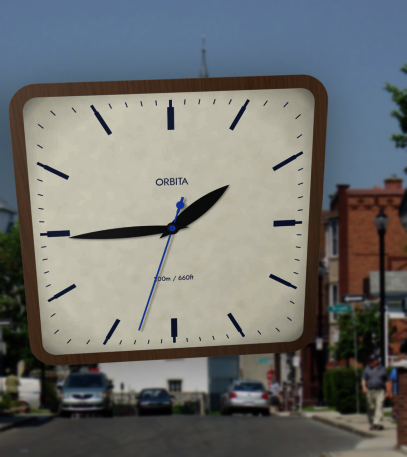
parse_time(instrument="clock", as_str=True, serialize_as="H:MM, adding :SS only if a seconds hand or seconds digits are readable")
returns 1:44:33
